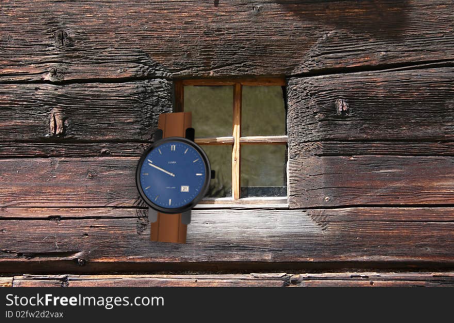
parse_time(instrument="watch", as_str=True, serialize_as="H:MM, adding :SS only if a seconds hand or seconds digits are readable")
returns 9:49
